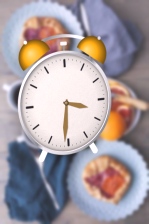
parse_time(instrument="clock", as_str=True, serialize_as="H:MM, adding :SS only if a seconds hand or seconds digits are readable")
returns 3:31
